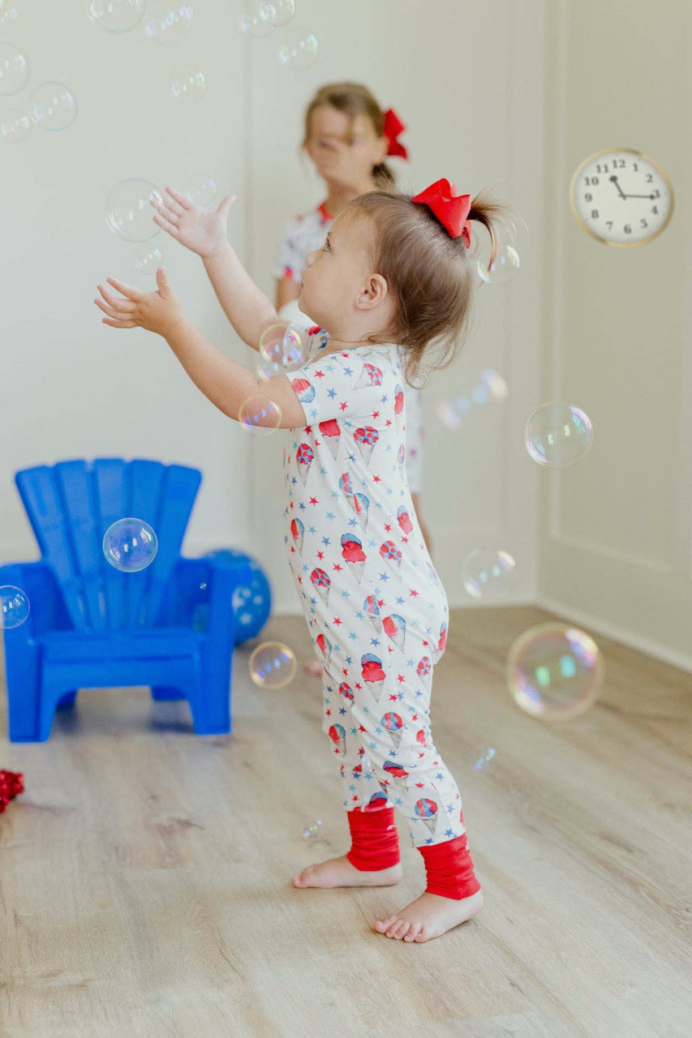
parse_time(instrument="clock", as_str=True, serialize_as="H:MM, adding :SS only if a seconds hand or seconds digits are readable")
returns 11:16
